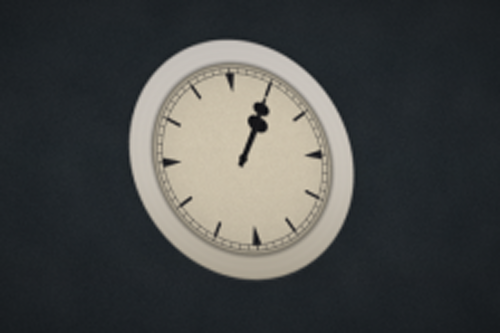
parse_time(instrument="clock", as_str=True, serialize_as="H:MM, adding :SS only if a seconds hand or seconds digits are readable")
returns 1:05
